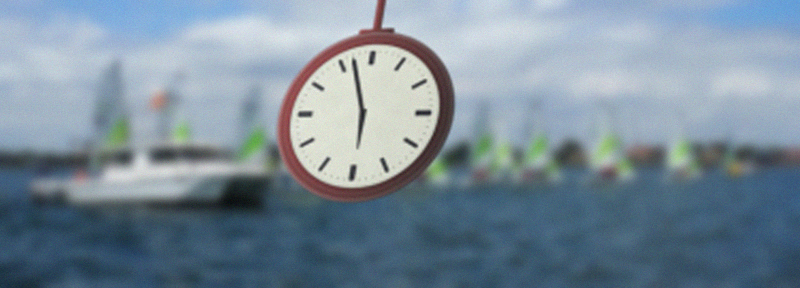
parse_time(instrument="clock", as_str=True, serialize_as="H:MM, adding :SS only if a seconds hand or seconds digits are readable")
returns 5:57
